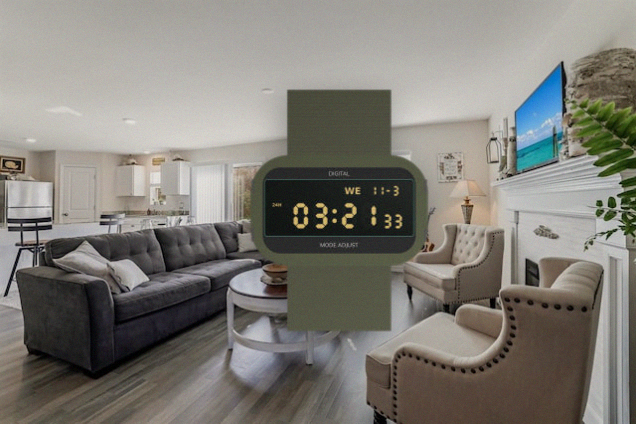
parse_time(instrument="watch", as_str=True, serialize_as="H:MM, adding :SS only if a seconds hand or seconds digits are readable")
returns 3:21:33
